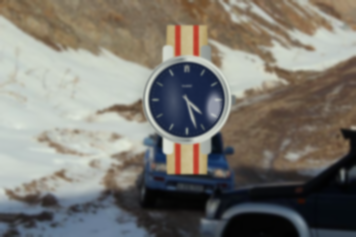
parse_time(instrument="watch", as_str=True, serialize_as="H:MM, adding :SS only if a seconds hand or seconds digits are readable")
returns 4:27
